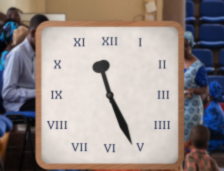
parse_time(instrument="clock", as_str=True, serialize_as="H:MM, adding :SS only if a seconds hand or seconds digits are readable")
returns 11:26
